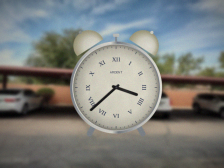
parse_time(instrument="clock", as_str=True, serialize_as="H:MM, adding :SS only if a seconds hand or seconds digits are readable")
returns 3:38
